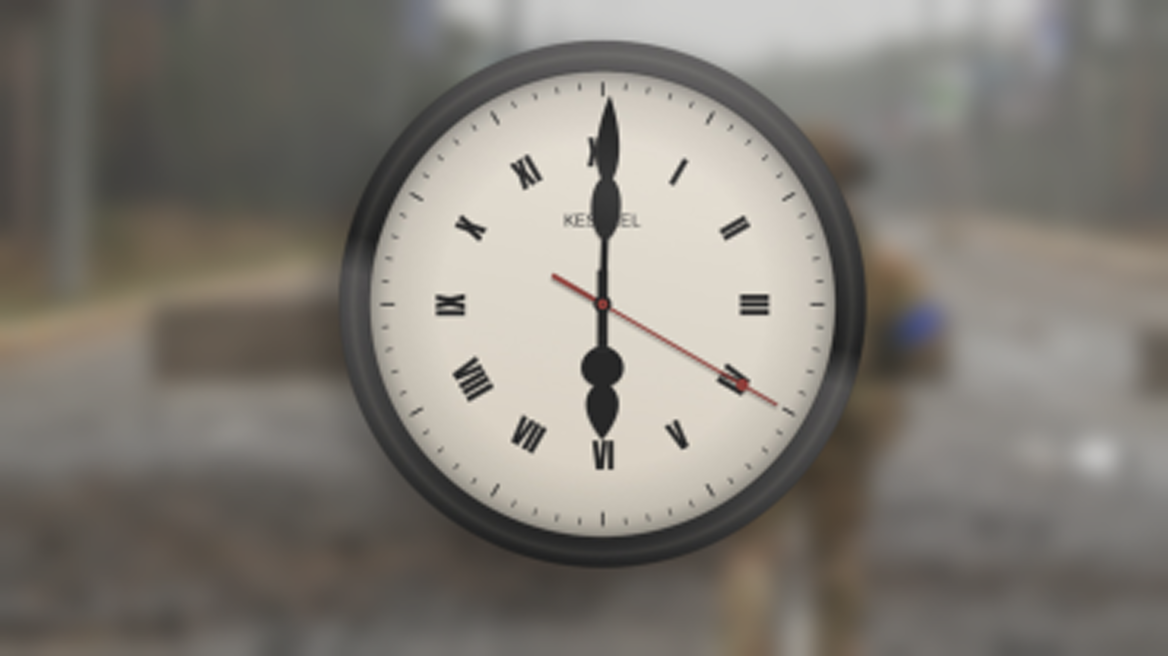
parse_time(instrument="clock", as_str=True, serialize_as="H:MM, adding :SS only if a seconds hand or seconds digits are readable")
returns 6:00:20
